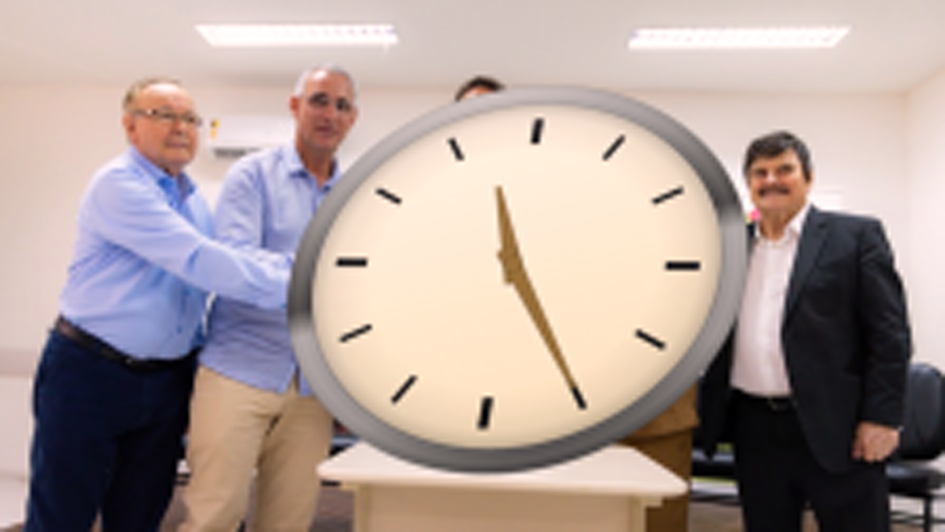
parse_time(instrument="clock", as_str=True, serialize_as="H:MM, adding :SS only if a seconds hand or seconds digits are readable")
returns 11:25
